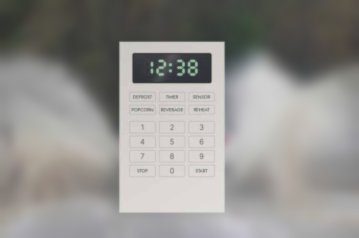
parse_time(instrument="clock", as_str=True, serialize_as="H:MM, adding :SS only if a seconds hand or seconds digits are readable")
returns 12:38
